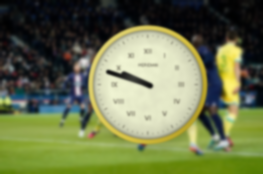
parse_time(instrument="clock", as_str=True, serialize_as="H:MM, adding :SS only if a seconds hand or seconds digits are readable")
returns 9:48
